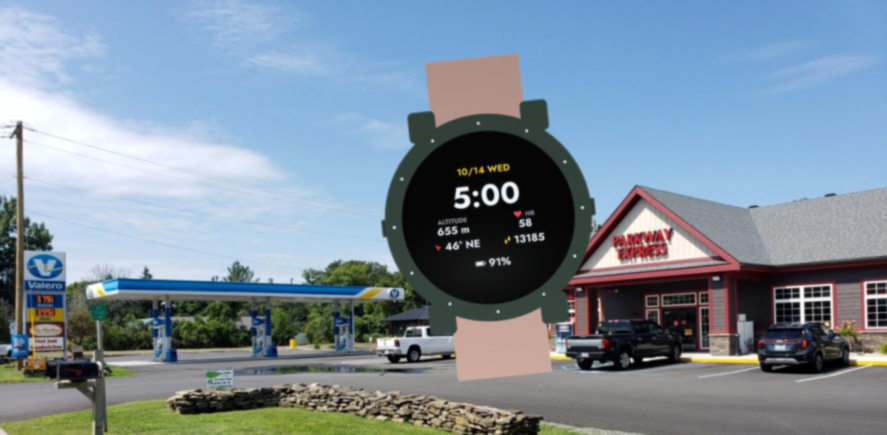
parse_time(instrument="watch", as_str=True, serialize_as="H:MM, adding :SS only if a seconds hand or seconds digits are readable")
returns 5:00
